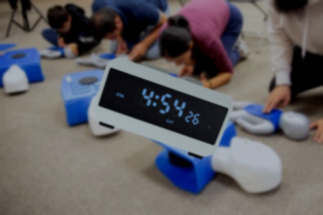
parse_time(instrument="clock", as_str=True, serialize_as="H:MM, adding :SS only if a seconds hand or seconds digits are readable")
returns 4:54:26
